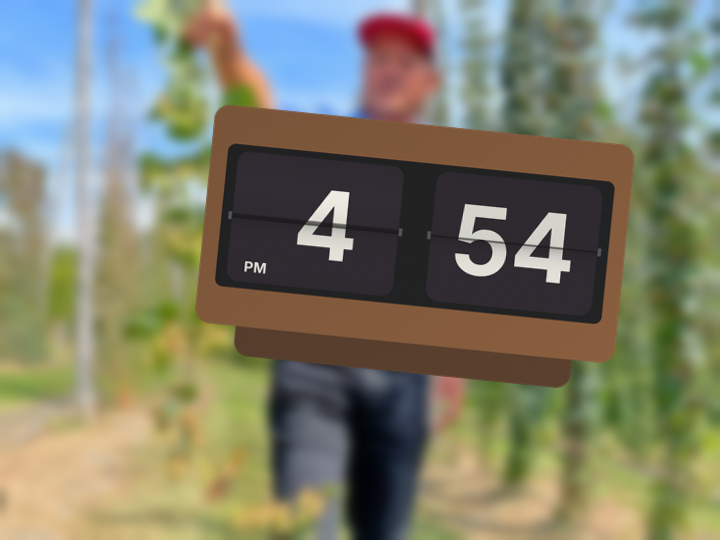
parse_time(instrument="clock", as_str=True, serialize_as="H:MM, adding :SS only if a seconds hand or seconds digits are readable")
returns 4:54
